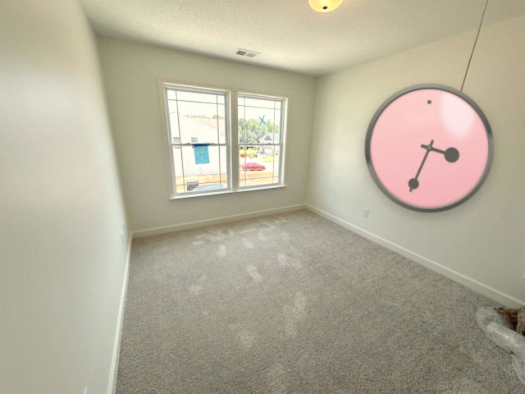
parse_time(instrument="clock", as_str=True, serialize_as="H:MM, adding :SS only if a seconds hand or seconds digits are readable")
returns 3:34
